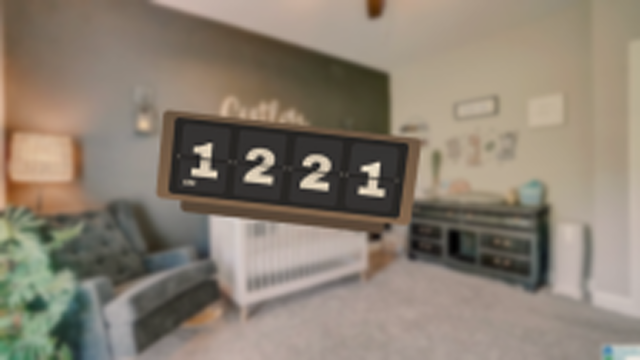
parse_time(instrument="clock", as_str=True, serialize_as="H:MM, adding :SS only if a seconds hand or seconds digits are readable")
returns 12:21
